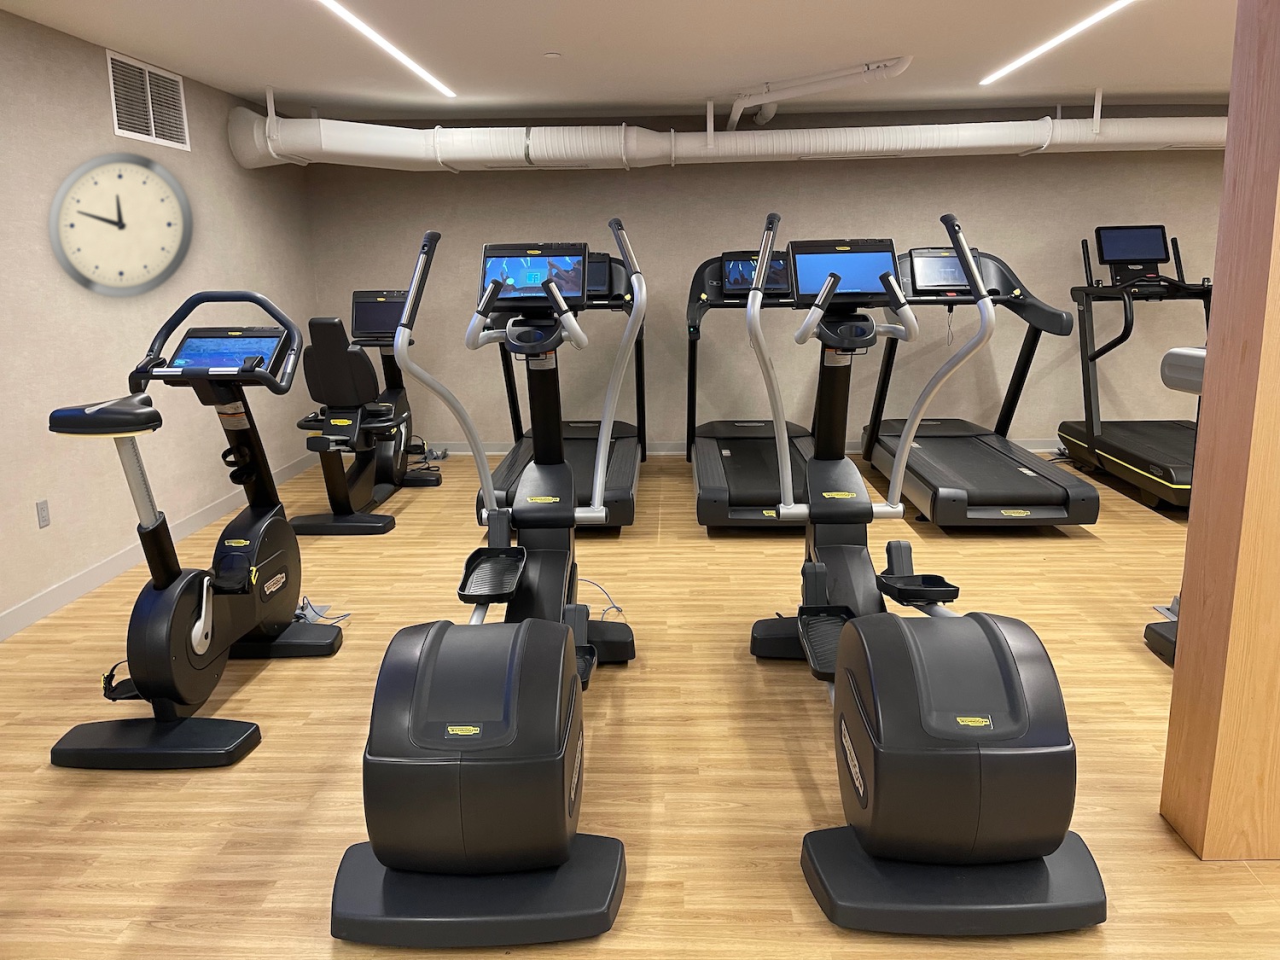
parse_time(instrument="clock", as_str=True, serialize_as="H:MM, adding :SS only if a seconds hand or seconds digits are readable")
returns 11:48
